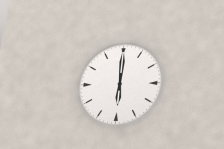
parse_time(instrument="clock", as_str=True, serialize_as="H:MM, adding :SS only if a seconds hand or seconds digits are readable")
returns 6:00
